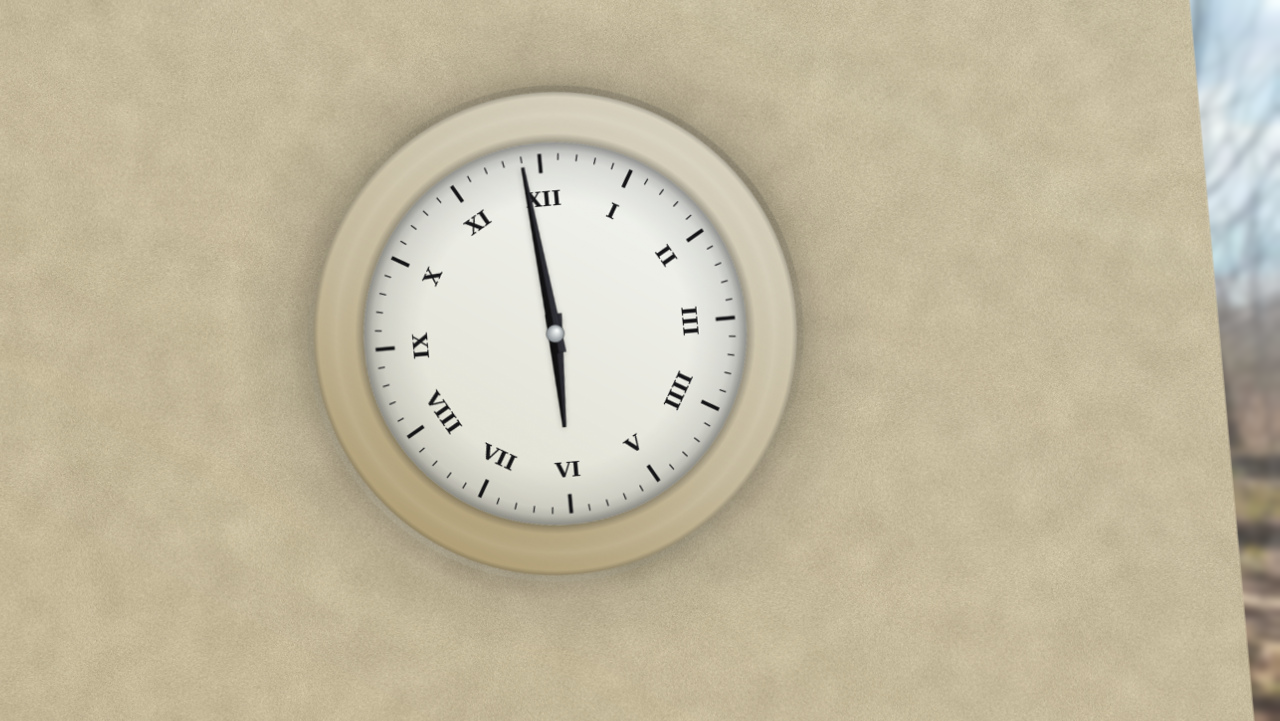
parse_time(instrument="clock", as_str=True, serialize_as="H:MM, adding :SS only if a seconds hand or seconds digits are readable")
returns 5:59
